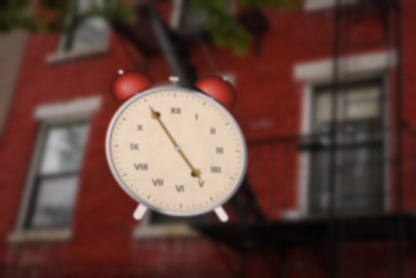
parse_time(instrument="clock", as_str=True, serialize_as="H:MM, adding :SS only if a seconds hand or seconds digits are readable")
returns 4:55
